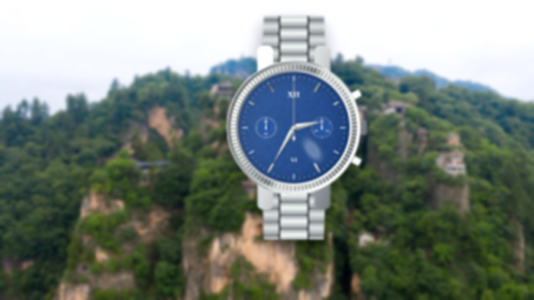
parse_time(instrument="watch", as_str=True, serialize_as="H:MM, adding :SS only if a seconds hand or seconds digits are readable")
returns 2:35
